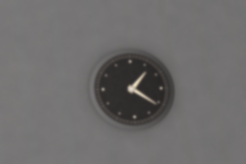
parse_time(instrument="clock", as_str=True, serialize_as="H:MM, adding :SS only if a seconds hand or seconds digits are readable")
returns 1:21
